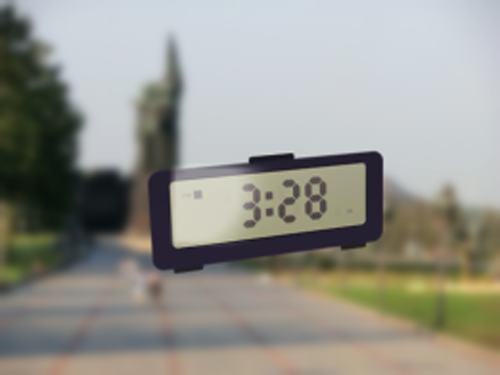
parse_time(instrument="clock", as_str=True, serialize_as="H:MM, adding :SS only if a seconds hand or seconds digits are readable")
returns 3:28
